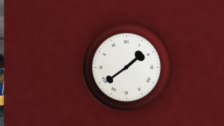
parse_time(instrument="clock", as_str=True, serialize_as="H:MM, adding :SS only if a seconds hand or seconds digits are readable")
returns 1:39
